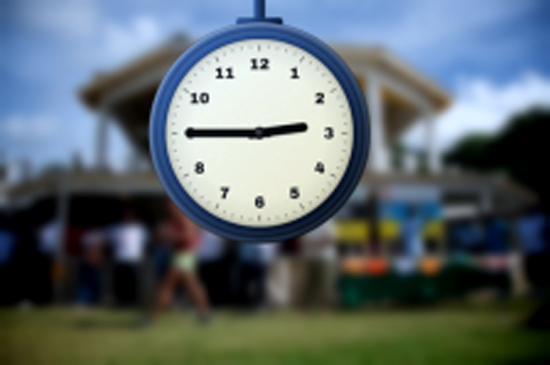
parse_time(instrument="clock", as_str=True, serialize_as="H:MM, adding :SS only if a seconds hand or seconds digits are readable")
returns 2:45
